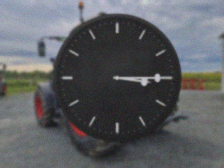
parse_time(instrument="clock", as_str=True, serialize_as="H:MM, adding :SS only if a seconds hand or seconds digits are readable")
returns 3:15
